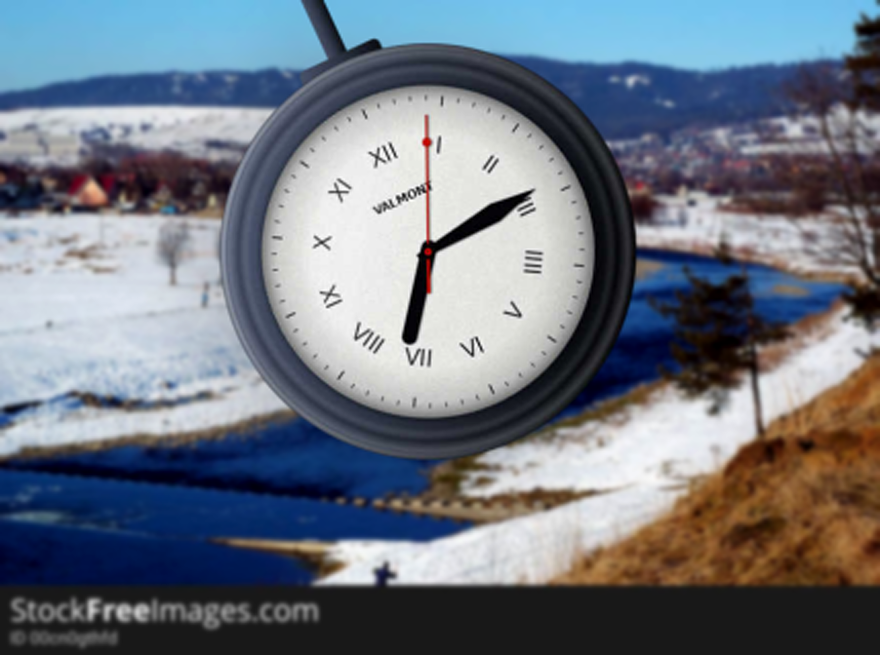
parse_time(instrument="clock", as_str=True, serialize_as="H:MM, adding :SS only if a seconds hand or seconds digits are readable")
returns 7:14:04
